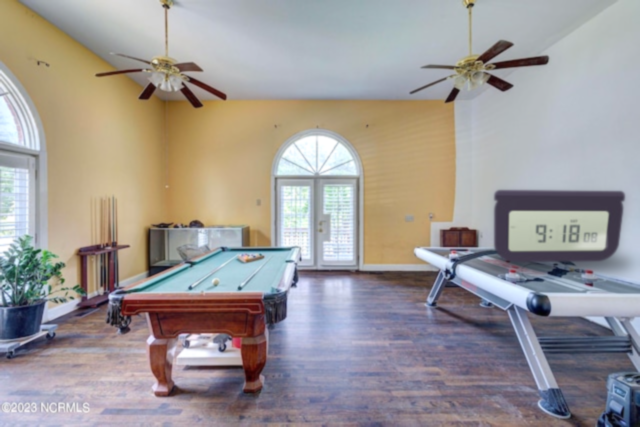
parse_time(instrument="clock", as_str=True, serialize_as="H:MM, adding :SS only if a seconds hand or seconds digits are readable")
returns 9:18:08
